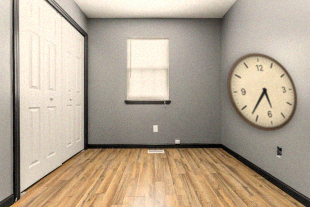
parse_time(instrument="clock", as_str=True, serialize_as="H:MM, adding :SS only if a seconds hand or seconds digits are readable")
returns 5:37
